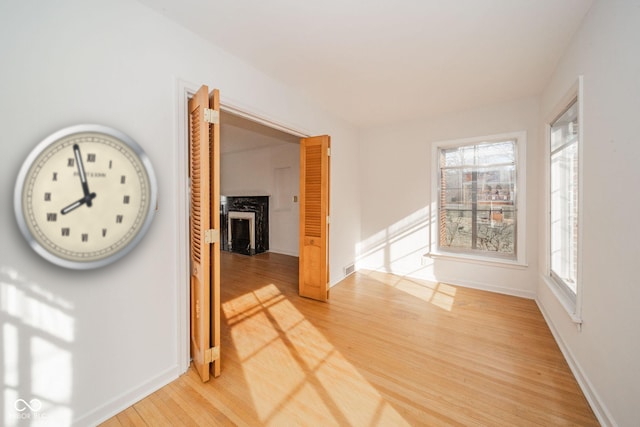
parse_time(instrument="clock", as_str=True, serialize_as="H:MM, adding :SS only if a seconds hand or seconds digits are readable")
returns 7:57
